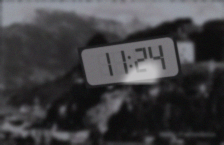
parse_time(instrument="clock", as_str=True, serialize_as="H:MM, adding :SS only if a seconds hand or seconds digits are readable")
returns 11:24
